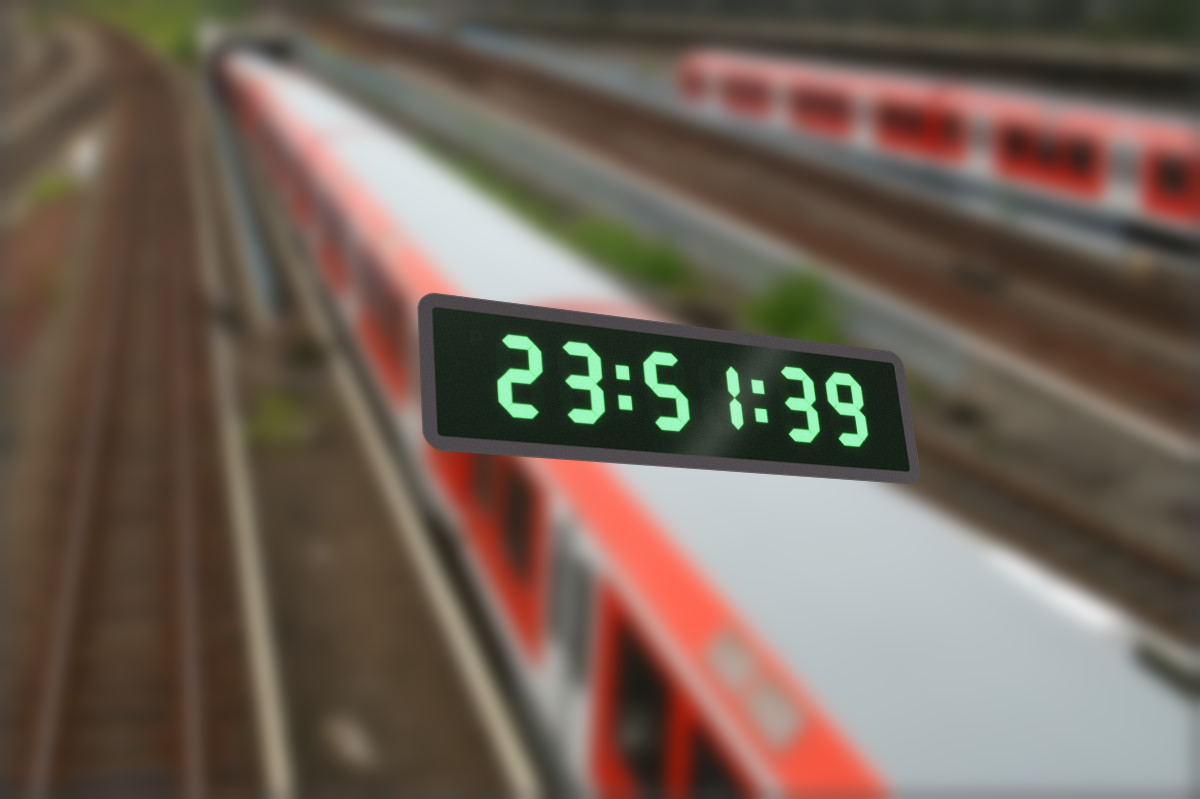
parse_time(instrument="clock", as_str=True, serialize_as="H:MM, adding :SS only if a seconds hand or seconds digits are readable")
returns 23:51:39
